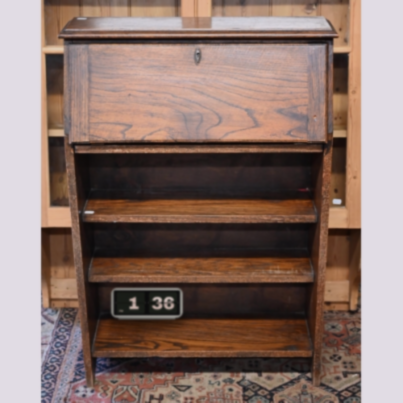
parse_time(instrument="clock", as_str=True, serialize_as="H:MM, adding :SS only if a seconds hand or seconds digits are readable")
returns 1:36
